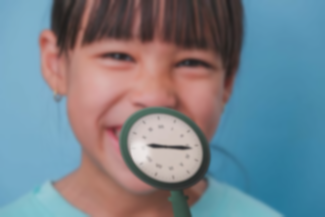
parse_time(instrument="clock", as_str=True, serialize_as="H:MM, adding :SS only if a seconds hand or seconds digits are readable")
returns 9:16
